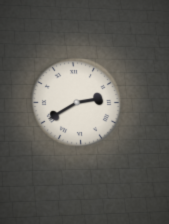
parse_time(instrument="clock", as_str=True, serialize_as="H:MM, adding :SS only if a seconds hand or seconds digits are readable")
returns 2:40
